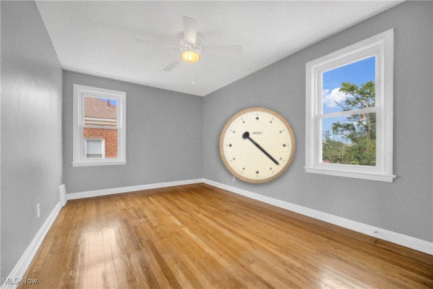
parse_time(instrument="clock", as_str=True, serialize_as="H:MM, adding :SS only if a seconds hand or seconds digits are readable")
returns 10:22
